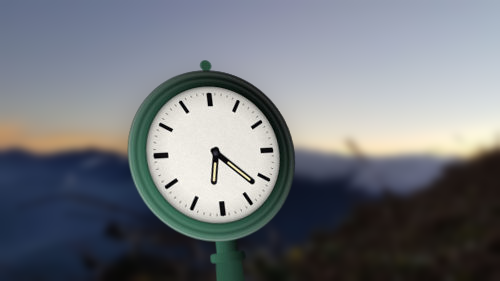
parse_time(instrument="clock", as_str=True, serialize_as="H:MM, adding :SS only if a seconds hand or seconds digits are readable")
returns 6:22
